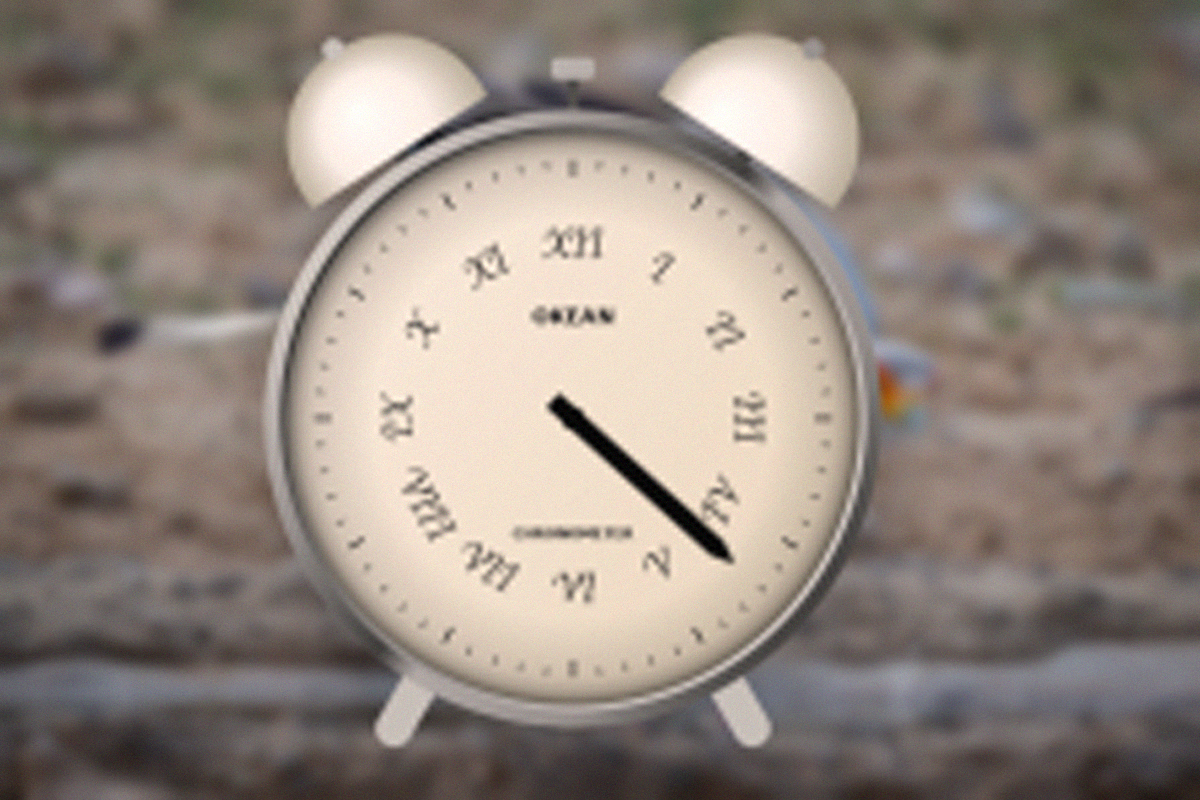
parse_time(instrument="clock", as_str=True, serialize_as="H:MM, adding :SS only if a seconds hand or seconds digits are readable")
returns 4:22
